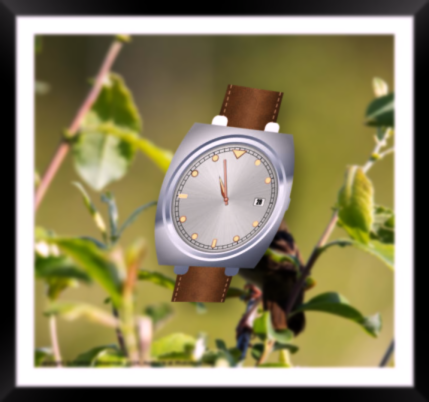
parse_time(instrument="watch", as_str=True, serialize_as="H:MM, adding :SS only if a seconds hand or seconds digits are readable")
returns 10:57
